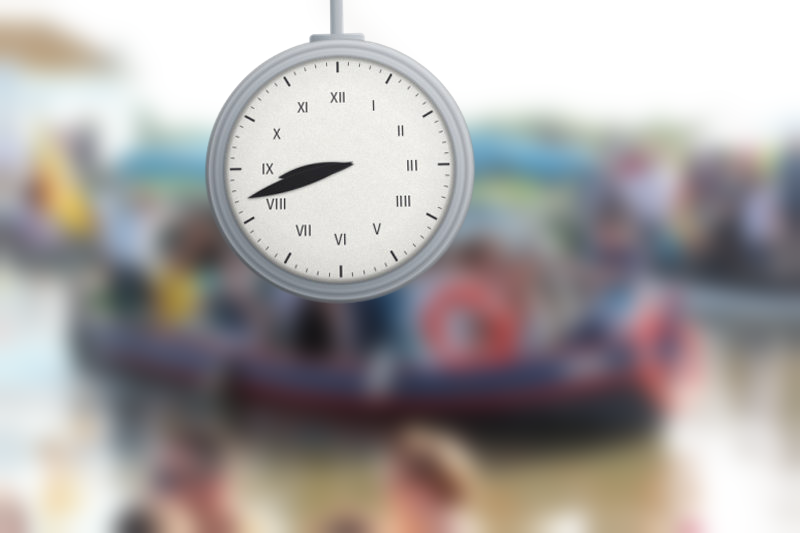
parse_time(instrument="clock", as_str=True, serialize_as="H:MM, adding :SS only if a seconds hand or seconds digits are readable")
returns 8:42
